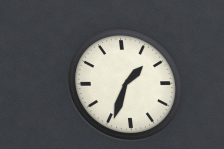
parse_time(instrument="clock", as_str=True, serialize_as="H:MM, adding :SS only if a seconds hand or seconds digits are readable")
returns 1:34
